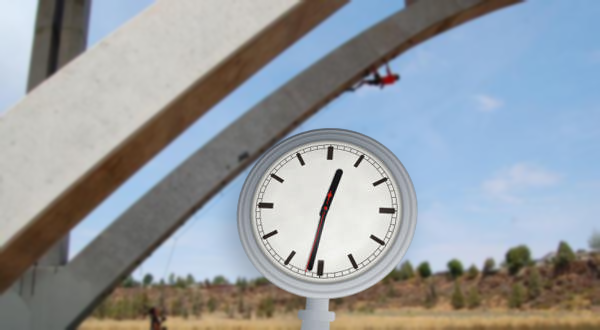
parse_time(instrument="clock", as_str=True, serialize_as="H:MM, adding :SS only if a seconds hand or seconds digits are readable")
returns 12:31:32
